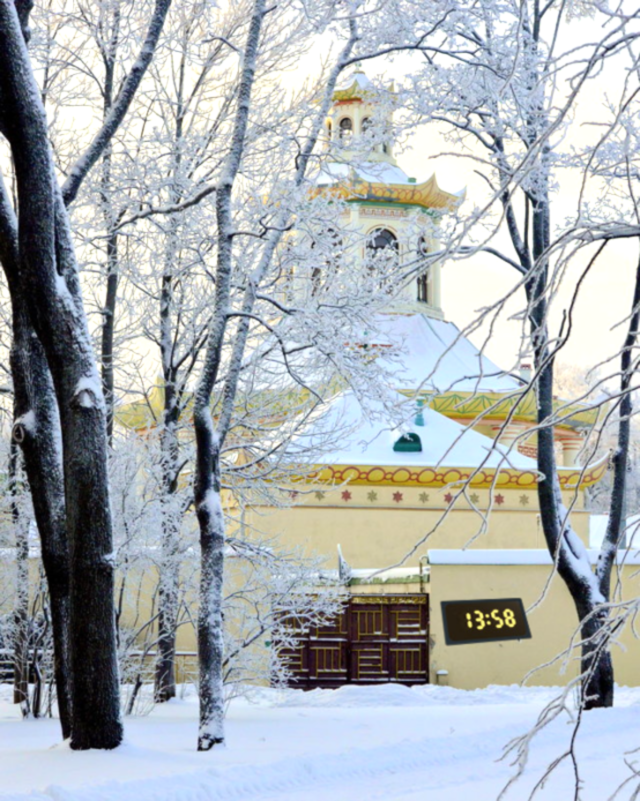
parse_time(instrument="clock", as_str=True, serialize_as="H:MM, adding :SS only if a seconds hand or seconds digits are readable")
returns 13:58
